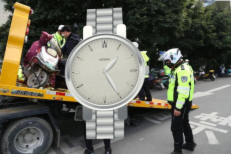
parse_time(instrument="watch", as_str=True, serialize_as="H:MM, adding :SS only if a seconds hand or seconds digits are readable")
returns 1:25
